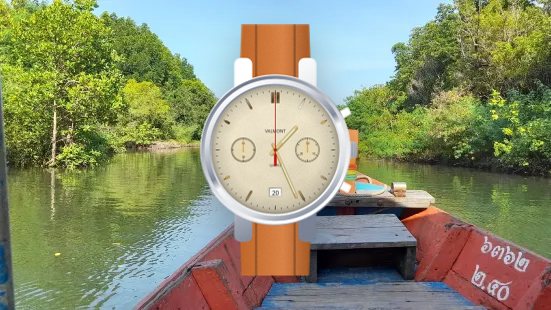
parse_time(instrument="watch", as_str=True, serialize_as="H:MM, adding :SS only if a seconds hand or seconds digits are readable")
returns 1:26
